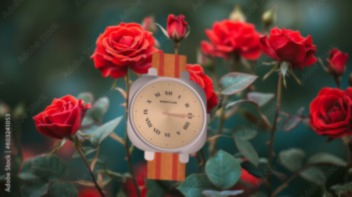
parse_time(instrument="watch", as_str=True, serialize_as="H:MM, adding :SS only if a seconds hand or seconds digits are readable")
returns 3:15
